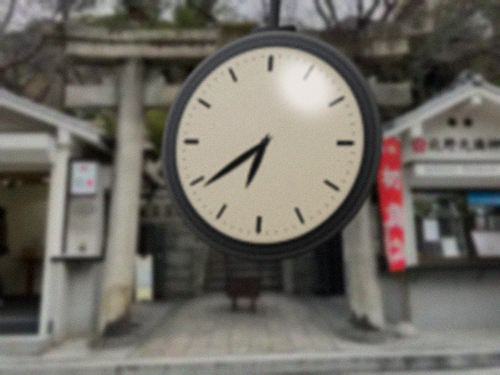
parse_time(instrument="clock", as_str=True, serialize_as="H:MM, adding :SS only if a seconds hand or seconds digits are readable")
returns 6:39
